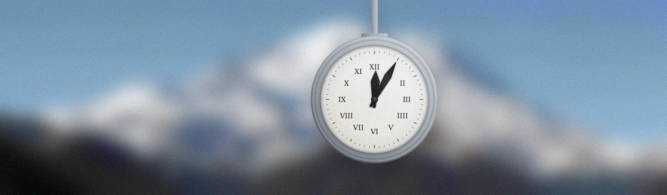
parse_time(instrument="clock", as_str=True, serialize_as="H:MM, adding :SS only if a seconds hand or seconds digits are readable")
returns 12:05
